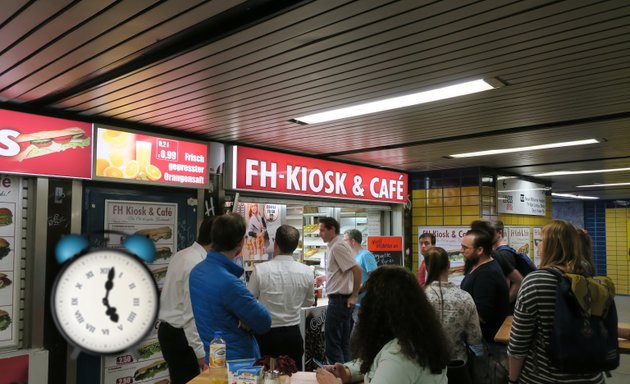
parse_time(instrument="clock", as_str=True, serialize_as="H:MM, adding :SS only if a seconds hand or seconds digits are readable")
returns 5:02
